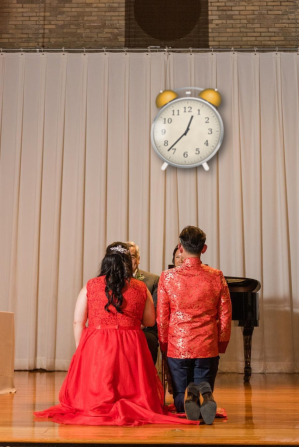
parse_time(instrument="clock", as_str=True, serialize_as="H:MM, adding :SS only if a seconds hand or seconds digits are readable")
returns 12:37
